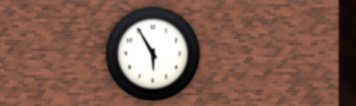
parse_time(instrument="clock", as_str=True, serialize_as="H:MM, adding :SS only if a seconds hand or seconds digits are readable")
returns 5:55
